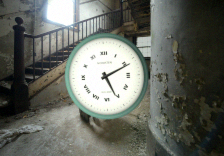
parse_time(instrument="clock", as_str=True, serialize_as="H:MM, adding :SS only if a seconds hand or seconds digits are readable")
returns 5:11
